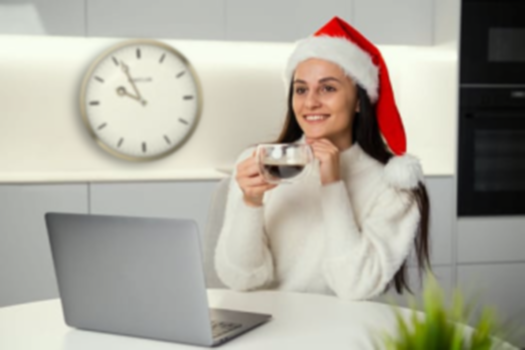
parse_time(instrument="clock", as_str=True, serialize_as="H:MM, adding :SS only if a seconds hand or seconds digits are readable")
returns 9:56
